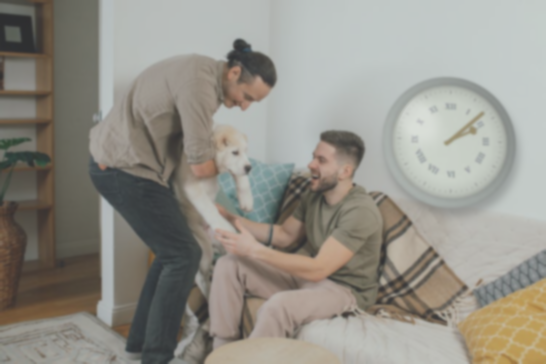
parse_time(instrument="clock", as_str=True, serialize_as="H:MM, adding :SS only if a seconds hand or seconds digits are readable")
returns 2:08
